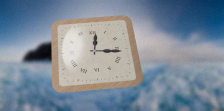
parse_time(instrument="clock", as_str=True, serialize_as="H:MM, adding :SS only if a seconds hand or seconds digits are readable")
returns 12:16
